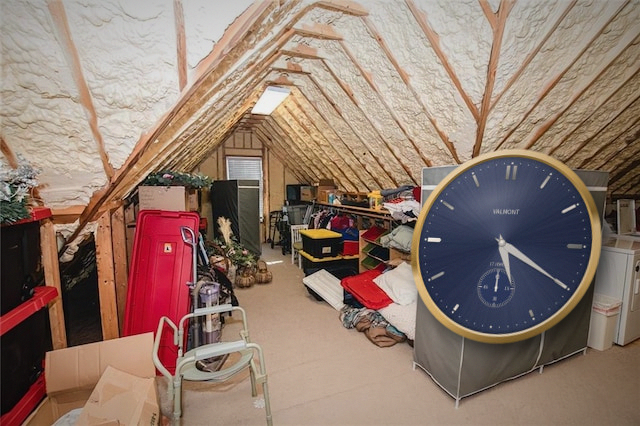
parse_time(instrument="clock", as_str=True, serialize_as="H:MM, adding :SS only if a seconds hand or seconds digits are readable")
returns 5:20
